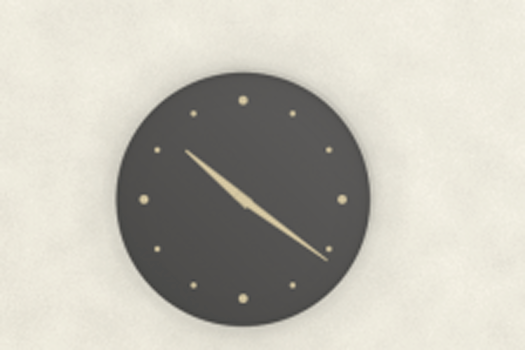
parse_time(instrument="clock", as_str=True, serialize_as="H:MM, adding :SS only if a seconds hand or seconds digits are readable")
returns 10:21
